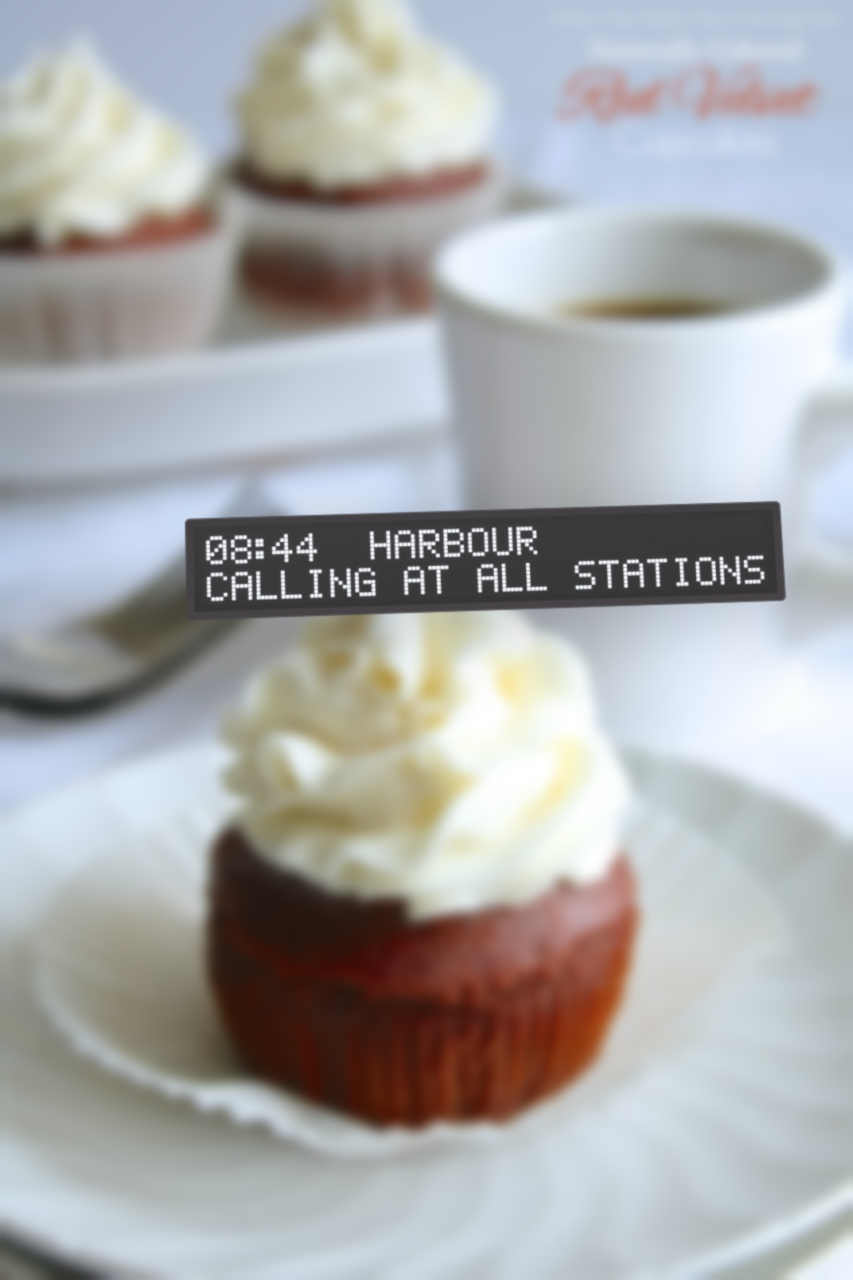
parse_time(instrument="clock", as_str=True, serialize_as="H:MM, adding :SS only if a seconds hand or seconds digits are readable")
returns 8:44
